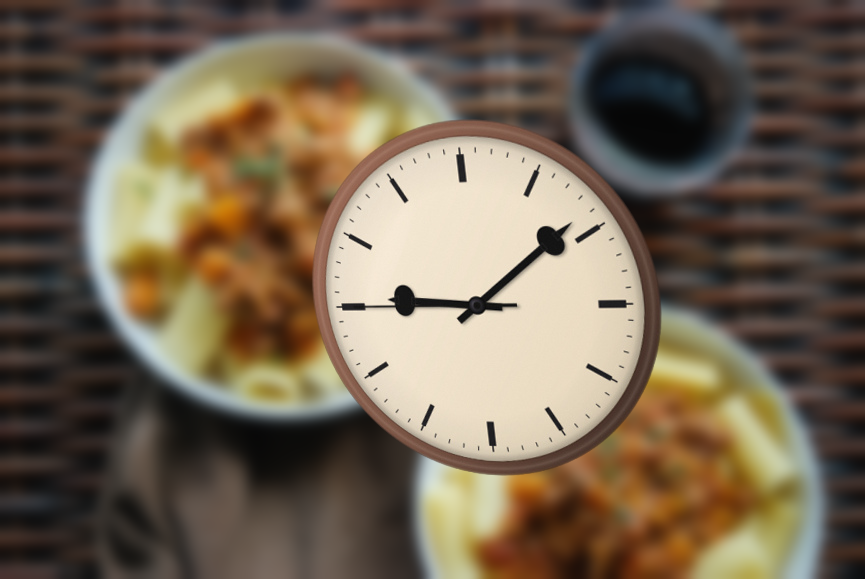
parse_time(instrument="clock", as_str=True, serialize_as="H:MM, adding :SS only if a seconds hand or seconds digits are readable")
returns 9:08:45
